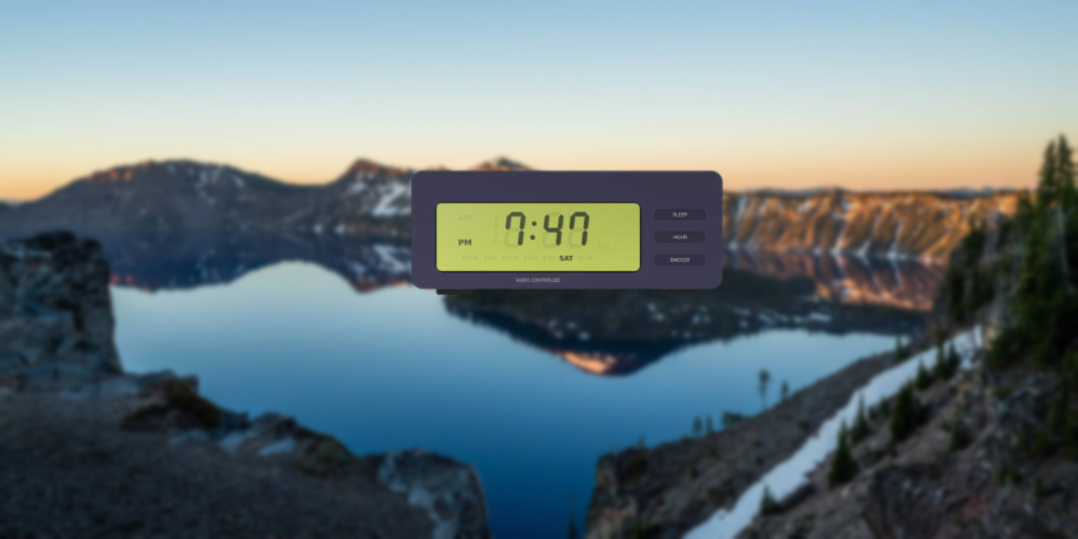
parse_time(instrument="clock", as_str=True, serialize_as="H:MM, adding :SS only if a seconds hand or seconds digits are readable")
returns 7:47
